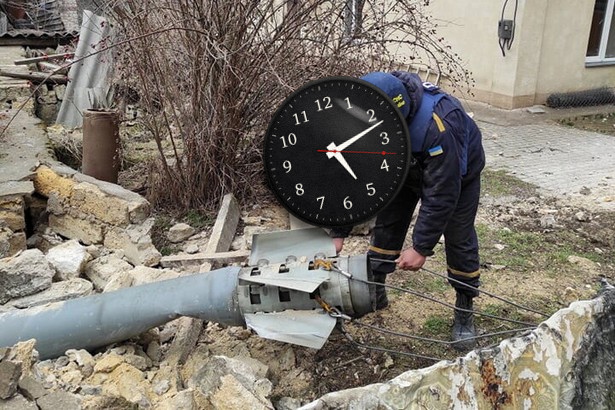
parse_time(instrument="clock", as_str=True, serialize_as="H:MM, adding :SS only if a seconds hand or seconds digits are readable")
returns 5:12:18
